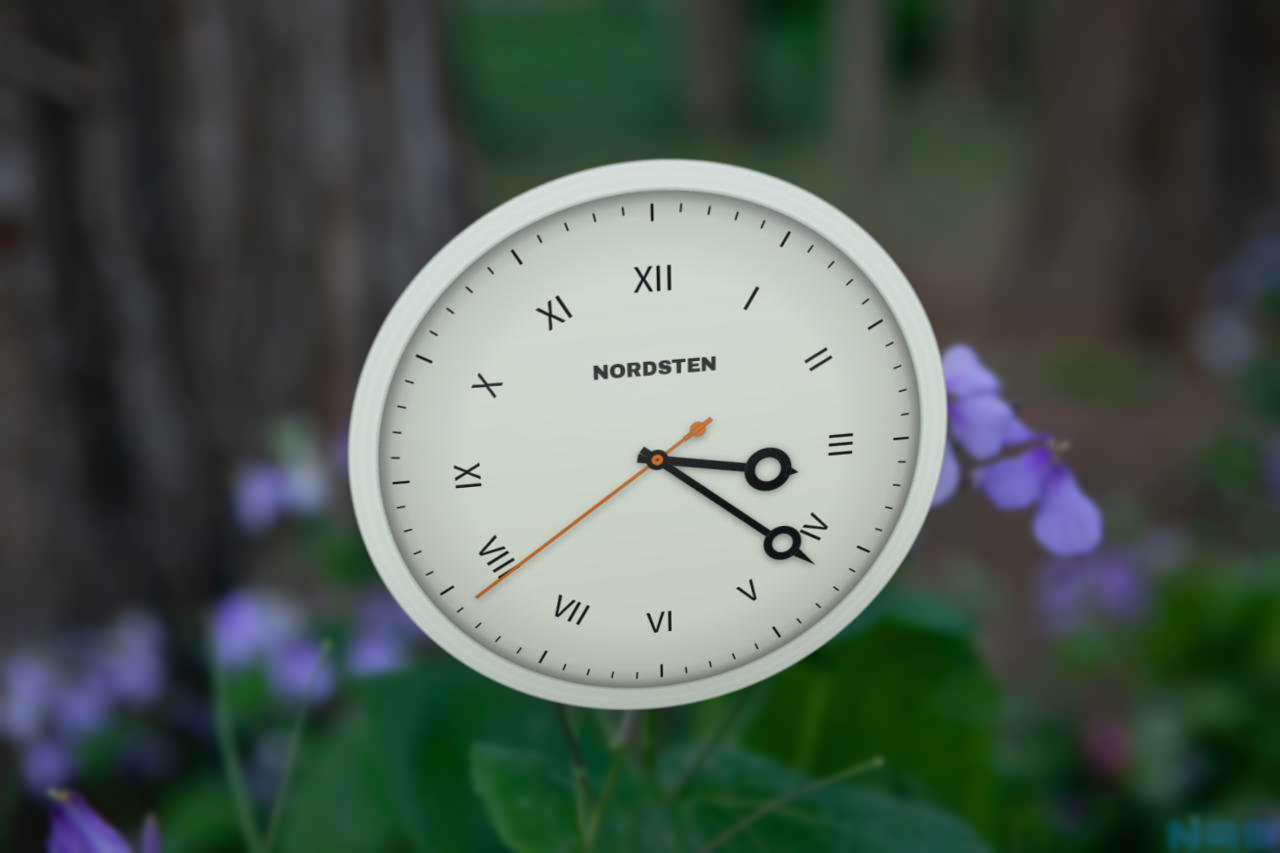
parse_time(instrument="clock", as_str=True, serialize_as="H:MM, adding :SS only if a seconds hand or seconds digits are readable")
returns 3:21:39
